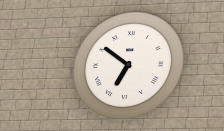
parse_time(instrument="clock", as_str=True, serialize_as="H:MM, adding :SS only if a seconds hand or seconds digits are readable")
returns 6:51
